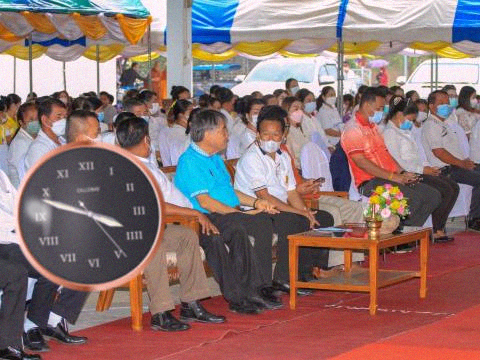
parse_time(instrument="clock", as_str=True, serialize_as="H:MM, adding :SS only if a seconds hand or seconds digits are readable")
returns 3:48:24
